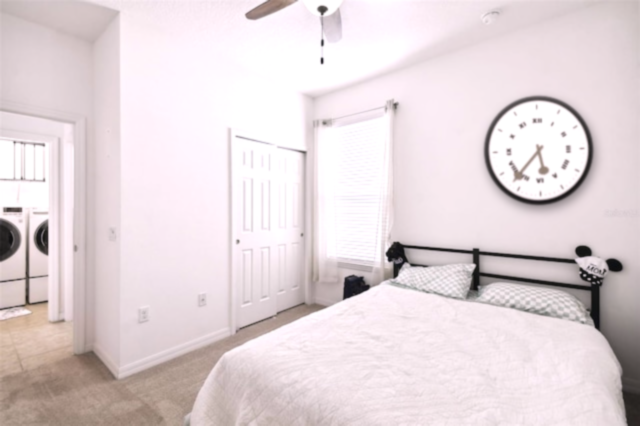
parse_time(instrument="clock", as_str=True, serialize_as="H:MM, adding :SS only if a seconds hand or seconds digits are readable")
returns 5:37
